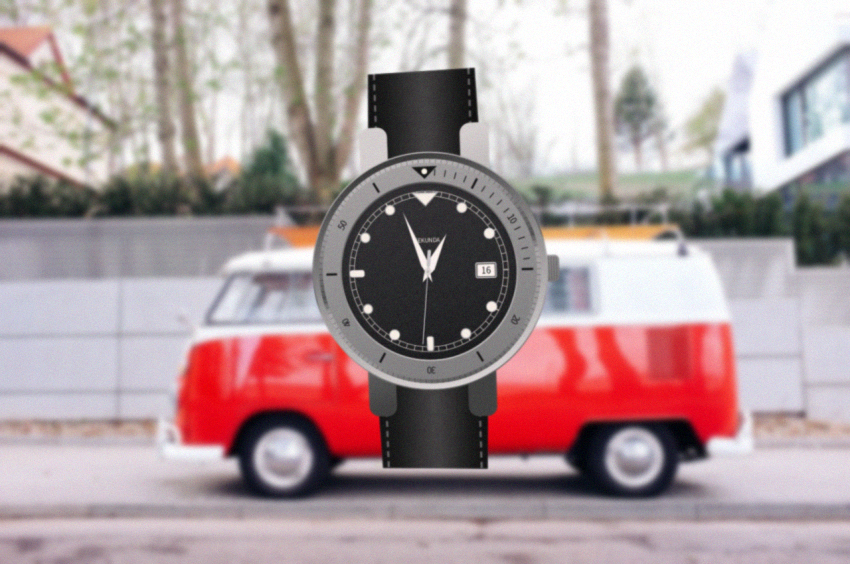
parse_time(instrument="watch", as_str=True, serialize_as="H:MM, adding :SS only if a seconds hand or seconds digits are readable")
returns 12:56:31
